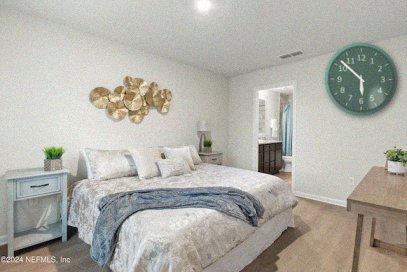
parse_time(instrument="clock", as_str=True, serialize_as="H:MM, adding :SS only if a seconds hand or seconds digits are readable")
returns 5:52
